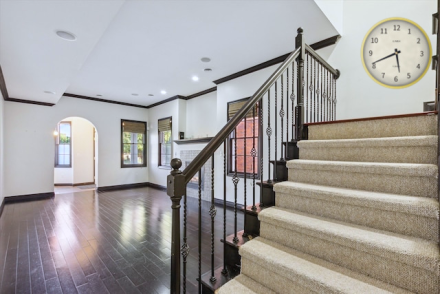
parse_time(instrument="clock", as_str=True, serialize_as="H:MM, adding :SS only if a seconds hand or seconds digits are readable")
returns 5:41
